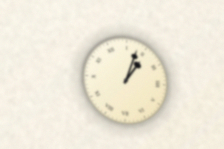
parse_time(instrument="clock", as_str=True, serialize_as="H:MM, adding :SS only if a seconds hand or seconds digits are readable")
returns 2:08
